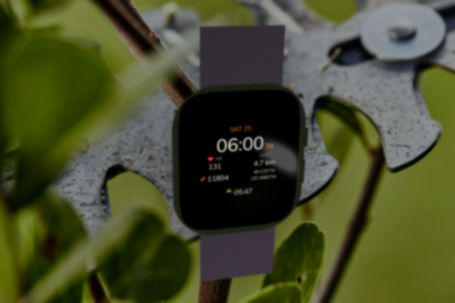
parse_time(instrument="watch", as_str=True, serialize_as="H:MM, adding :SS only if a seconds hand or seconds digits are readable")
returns 6:00
